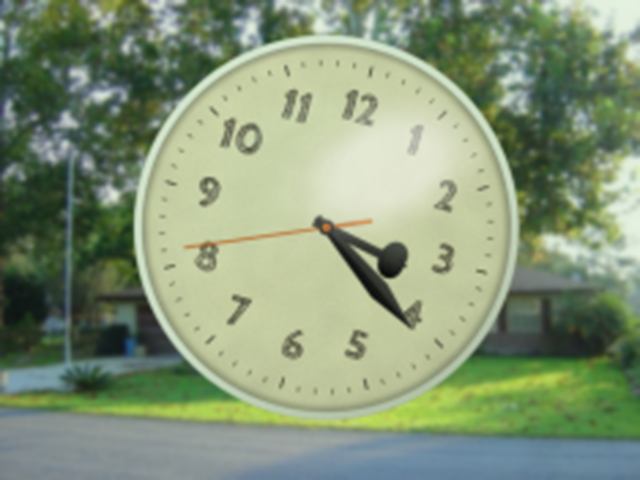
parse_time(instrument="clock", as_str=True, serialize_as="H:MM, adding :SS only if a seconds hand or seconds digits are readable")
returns 3:20:41
